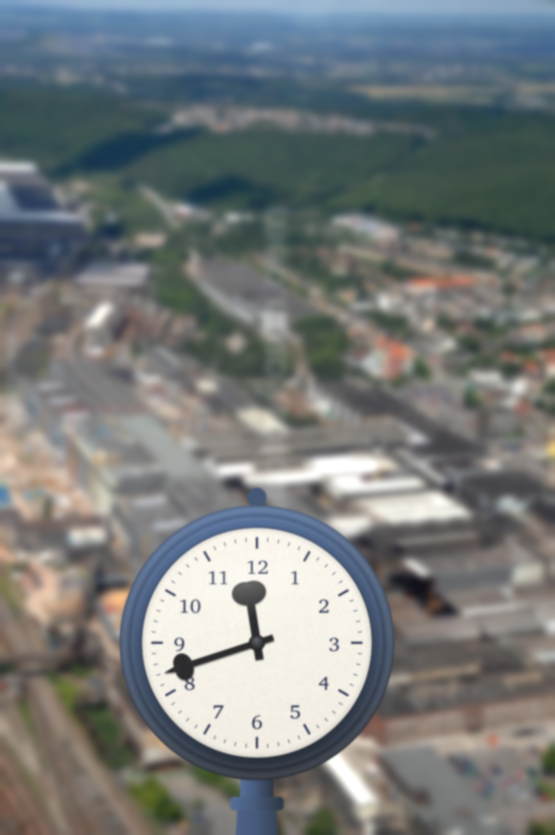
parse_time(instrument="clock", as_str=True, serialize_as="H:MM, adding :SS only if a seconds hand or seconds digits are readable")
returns 11:42
